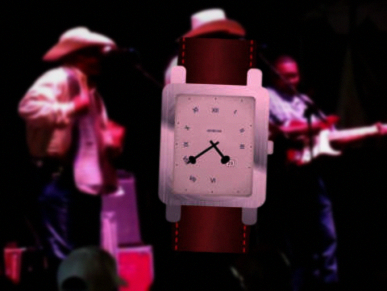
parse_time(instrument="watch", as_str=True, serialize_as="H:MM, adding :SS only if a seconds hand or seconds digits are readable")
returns 4:39
